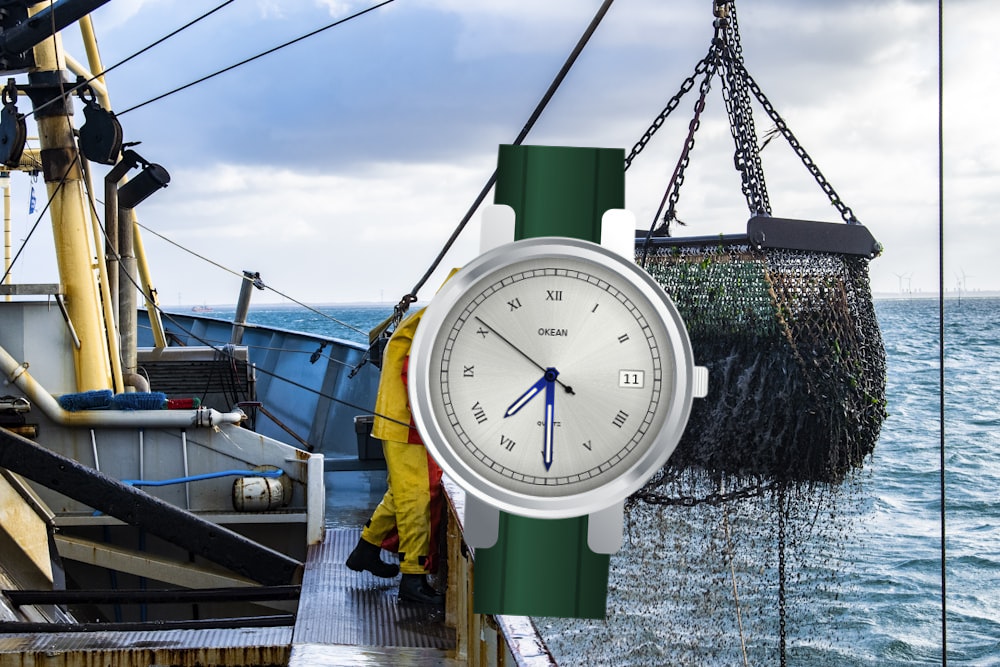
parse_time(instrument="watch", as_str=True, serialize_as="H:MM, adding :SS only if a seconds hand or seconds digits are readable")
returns 7:29:51
